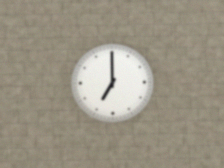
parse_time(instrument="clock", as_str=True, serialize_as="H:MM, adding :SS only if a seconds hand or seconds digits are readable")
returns 7:00
